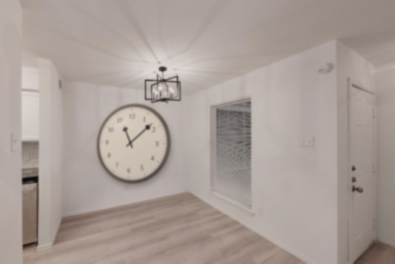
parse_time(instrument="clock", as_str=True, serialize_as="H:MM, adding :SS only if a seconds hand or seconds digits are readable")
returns 11:08
